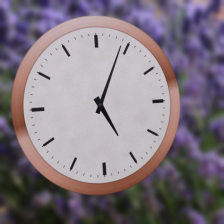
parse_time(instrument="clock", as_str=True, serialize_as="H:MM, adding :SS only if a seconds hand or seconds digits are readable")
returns 5:04
